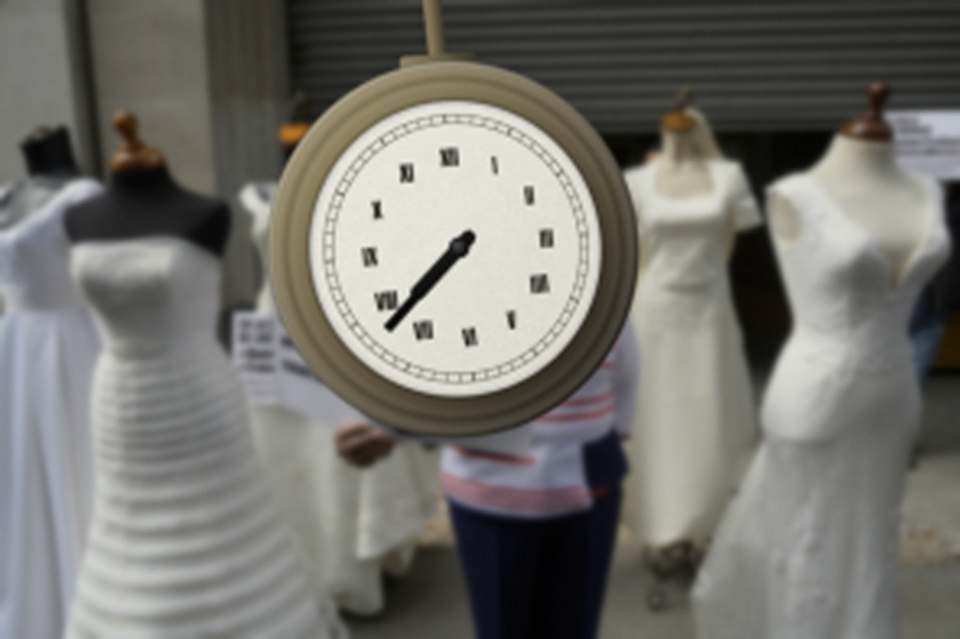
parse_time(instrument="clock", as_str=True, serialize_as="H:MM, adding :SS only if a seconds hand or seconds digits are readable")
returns 7:38
